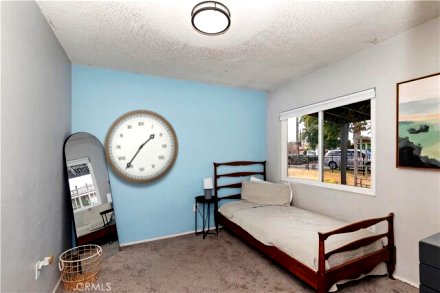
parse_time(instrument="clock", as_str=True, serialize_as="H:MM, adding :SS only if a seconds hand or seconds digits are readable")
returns 1:36
